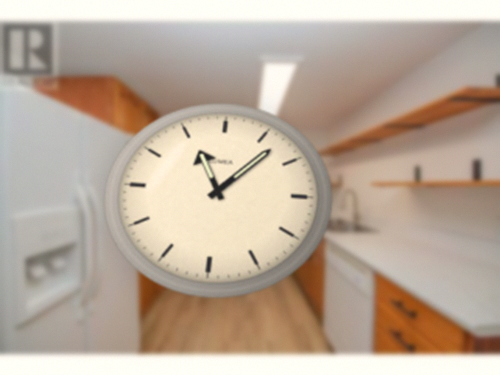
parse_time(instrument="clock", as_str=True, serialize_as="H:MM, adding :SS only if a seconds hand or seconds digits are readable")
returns 11:07
